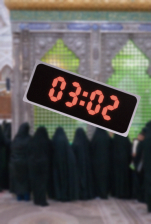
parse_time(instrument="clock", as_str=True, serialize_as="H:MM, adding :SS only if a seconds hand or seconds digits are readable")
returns 3:02
